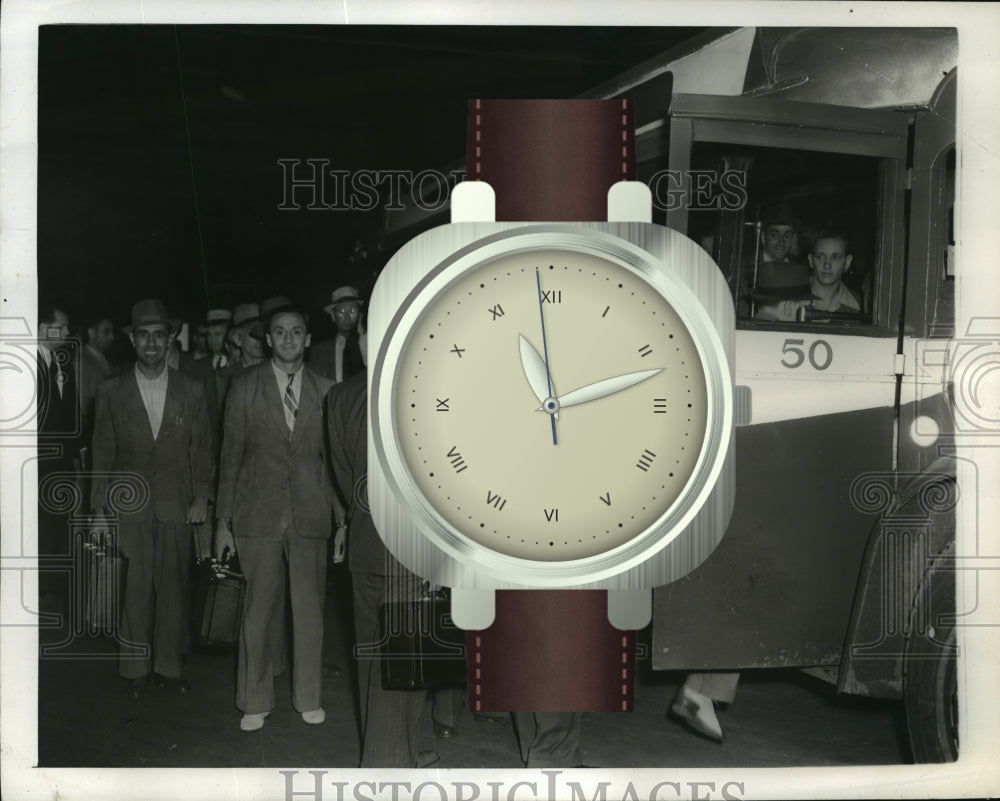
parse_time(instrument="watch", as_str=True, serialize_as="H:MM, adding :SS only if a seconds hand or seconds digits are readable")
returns 11:11:59
